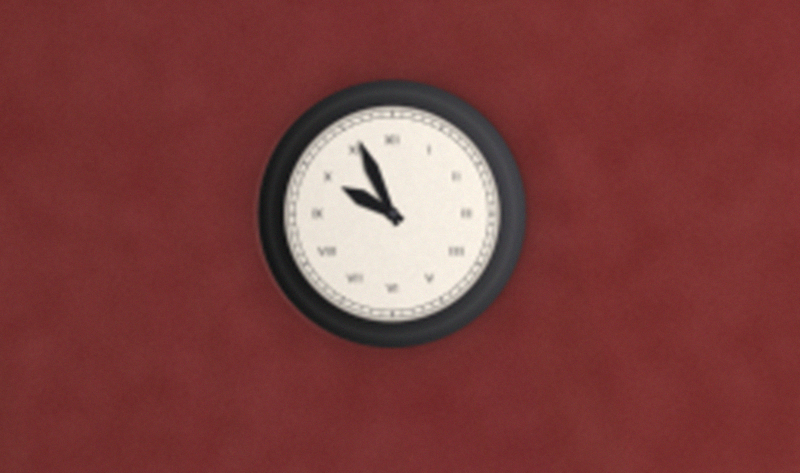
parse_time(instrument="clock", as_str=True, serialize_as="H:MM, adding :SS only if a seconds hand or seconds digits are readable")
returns 9:56
